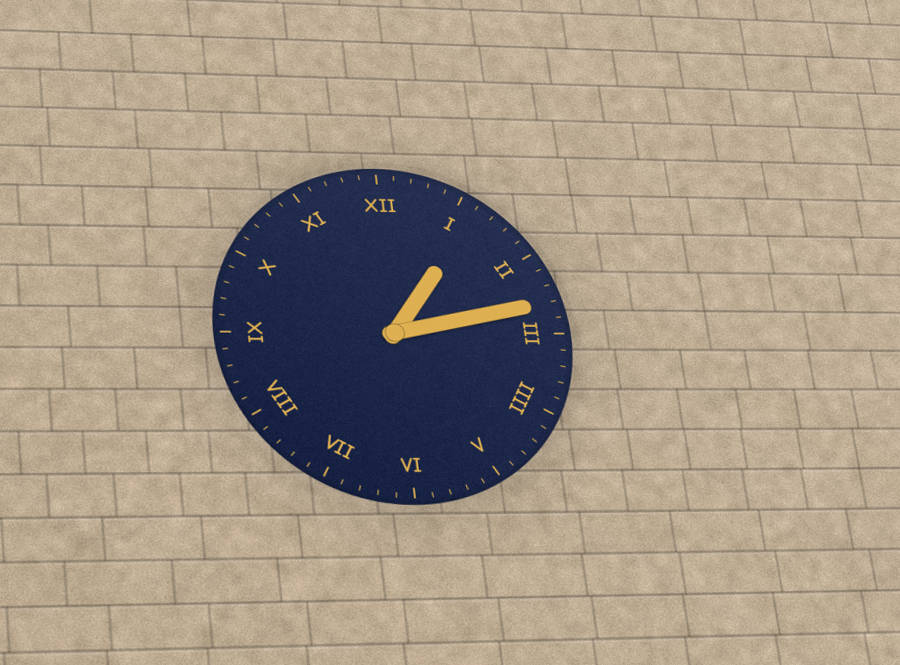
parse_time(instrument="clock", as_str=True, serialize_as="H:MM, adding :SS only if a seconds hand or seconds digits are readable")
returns 1:13
